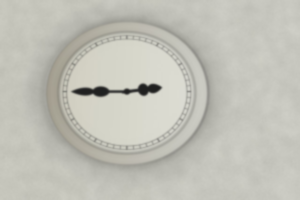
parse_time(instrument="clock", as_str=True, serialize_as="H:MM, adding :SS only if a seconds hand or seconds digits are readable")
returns 2:45
